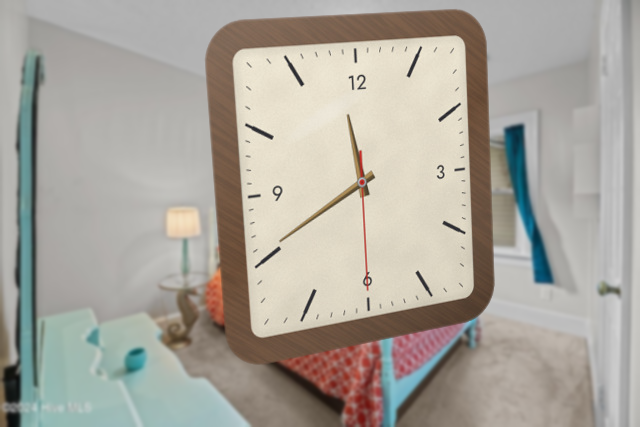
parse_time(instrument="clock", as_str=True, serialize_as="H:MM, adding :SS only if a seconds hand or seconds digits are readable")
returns 11:40:30
